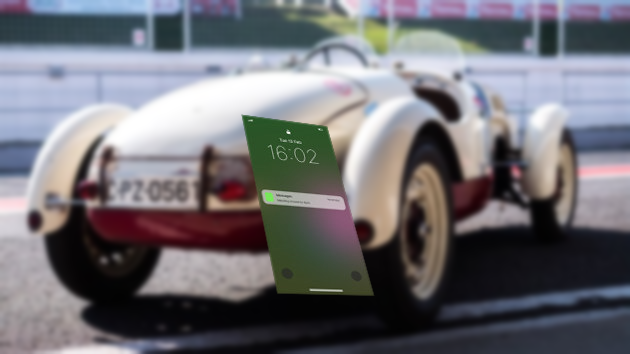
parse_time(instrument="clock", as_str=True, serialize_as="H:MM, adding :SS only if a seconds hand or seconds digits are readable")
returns 16:02
